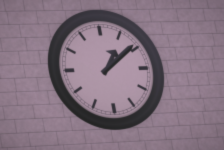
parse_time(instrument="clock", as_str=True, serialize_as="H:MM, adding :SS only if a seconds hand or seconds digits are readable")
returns 1:09
